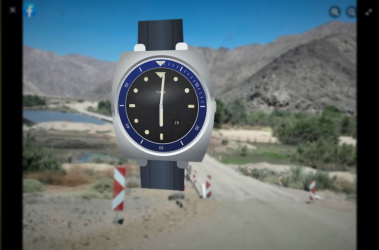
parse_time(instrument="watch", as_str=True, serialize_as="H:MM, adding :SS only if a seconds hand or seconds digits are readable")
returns 6:01
